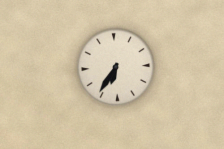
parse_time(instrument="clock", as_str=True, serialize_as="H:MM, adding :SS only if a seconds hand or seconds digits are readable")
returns 6:36
